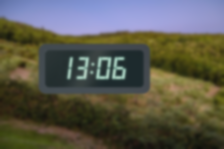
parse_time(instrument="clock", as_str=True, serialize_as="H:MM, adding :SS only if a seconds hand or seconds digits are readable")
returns 13:06
